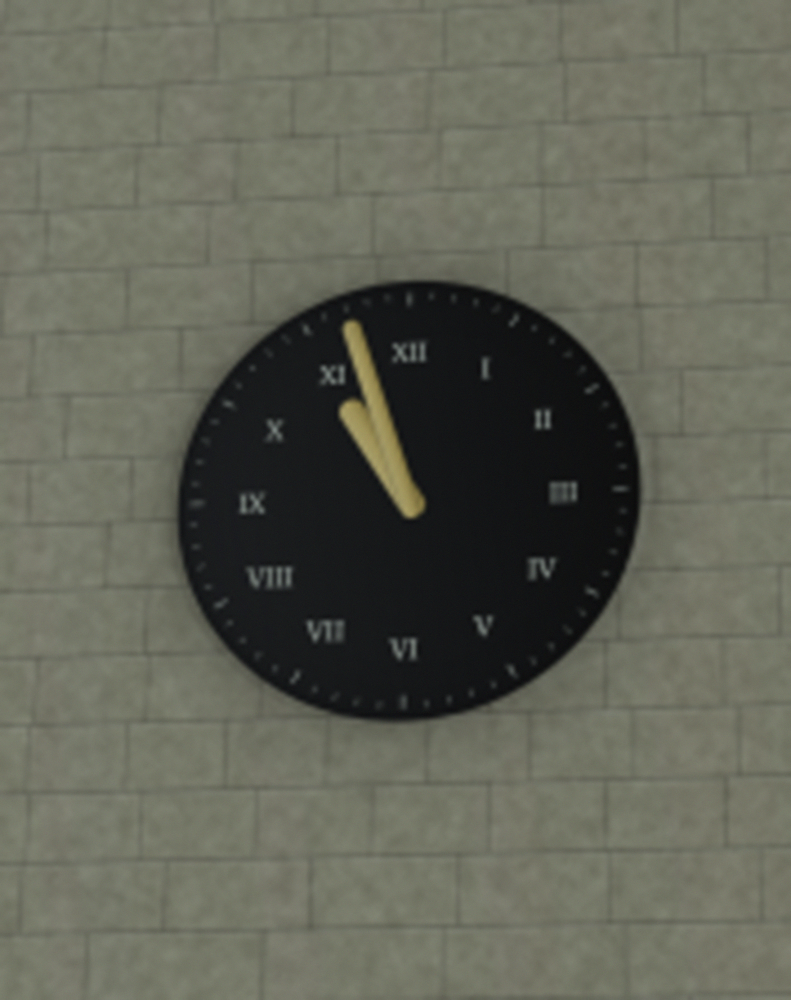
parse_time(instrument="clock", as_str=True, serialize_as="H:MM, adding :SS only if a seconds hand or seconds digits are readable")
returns 10:57
